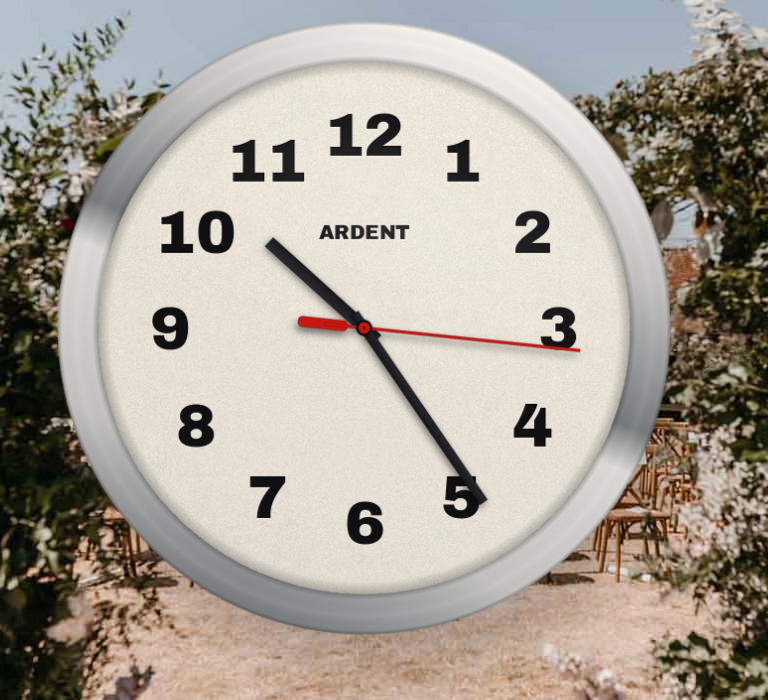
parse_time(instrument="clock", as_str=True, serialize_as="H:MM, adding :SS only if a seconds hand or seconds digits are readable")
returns 10:24:16
